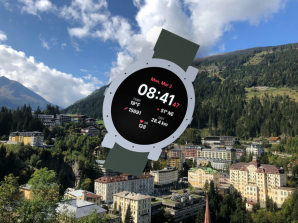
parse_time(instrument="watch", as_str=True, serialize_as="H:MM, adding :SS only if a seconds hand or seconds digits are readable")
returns 8:41
